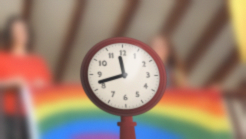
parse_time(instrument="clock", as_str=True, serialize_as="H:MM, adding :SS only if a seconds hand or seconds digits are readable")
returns 11:42
